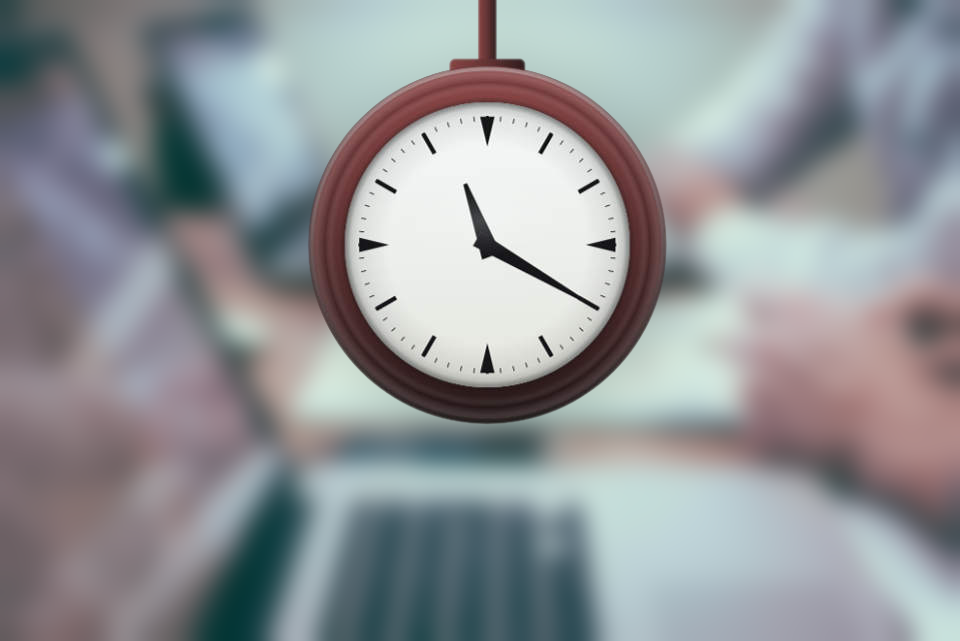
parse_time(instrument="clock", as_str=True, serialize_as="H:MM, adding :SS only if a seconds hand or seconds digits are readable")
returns 11:20
